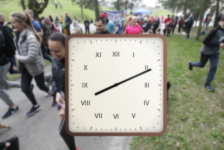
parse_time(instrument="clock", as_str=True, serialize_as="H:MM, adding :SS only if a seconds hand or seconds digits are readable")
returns 8:11
